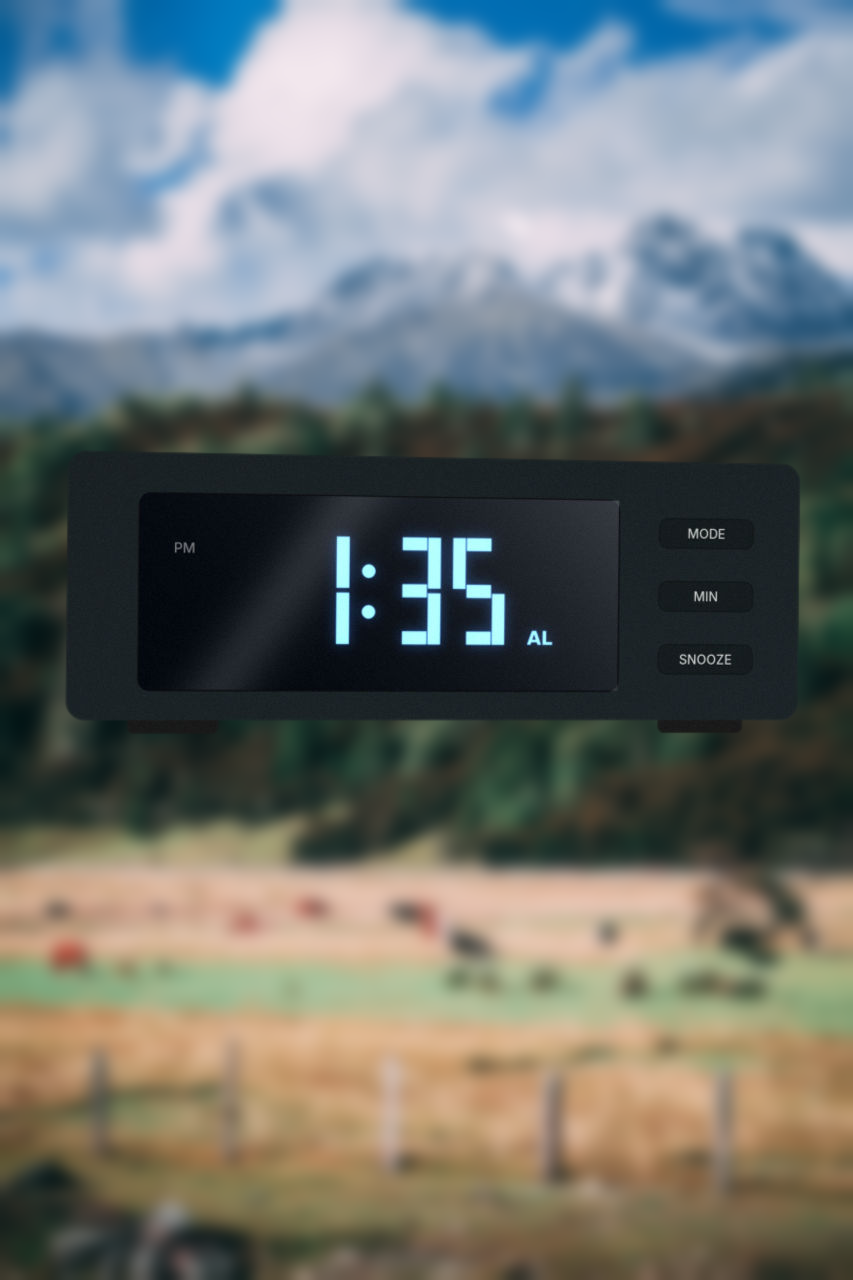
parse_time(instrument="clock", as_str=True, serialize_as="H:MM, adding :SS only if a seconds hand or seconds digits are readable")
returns 1:35
